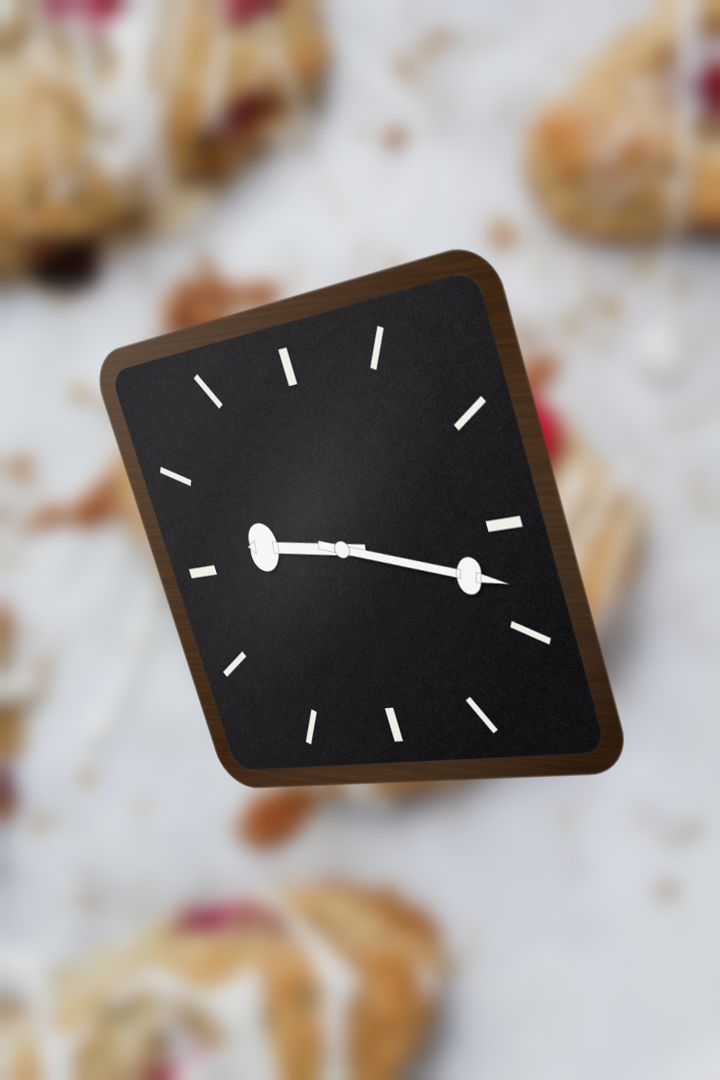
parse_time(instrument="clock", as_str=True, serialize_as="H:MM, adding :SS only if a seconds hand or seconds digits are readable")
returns 9:18
